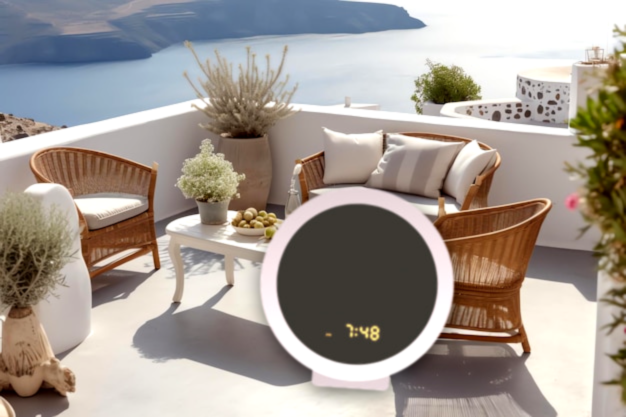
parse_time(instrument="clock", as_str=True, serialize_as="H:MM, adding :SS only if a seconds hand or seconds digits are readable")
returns 7:48
